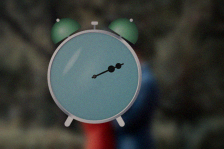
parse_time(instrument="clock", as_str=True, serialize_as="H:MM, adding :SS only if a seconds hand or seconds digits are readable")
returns 2:11
